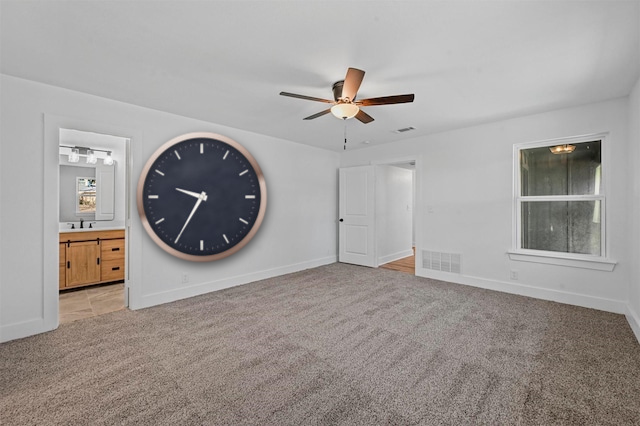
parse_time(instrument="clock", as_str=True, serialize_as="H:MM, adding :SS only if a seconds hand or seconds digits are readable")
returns 9:35
